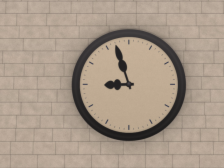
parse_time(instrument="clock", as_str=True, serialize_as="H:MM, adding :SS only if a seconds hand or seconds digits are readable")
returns 8:57
